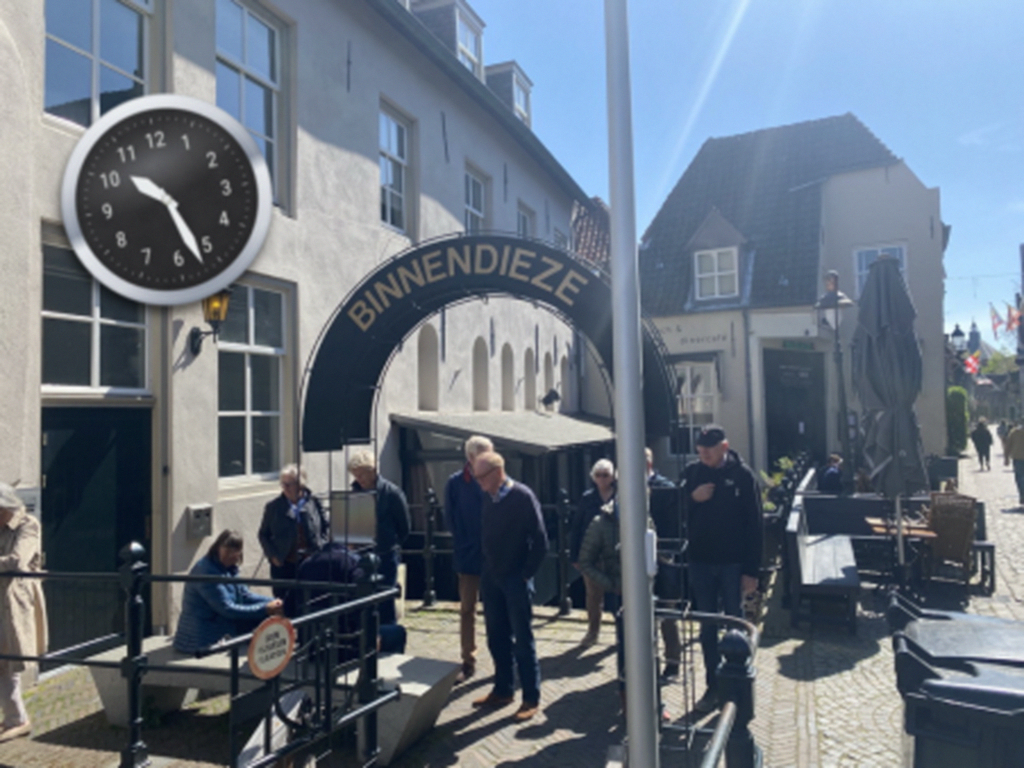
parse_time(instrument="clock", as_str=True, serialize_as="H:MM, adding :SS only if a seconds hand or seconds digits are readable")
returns 10:27
